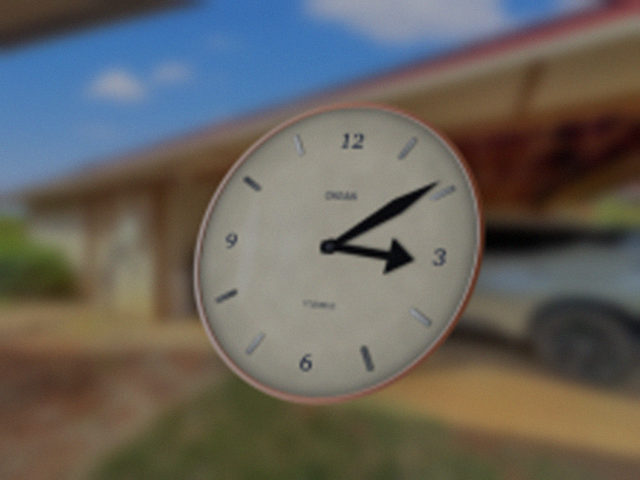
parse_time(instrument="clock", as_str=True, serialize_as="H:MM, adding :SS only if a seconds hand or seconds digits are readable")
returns 3:09
